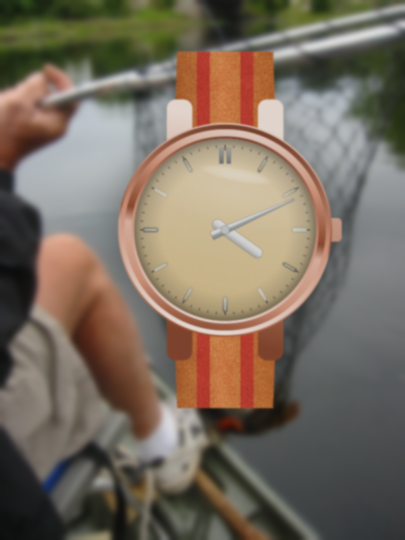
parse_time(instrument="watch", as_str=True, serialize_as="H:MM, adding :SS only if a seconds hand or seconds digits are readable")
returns 4:11
